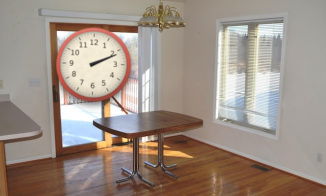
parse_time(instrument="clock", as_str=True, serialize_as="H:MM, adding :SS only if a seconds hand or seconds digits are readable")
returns 2:11
